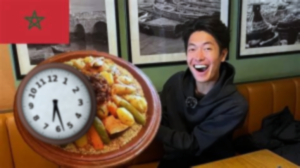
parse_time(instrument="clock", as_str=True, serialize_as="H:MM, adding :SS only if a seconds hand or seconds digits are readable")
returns 6:28
